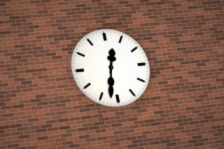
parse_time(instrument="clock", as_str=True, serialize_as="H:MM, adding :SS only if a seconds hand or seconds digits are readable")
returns 12:32
